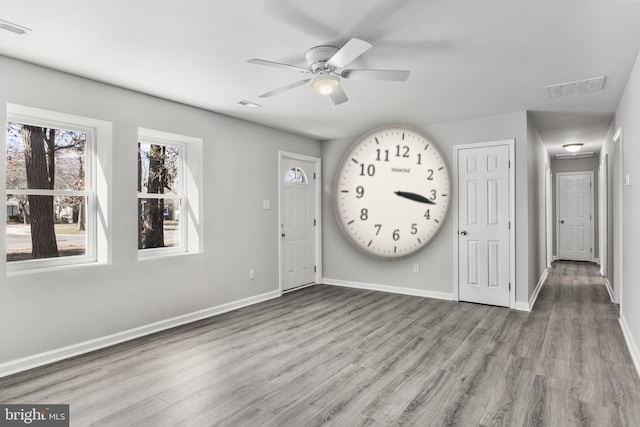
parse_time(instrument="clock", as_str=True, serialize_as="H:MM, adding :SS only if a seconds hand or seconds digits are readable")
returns 3:17
